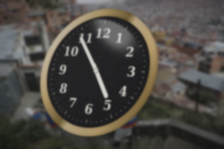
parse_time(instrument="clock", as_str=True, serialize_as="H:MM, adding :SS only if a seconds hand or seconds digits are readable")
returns 4:54
